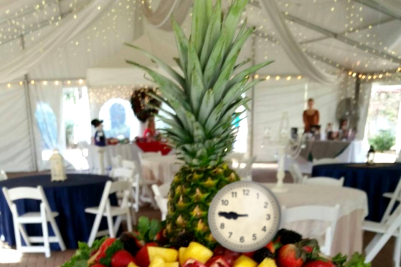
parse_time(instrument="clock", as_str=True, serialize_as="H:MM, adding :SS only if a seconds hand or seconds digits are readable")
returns 8:45
